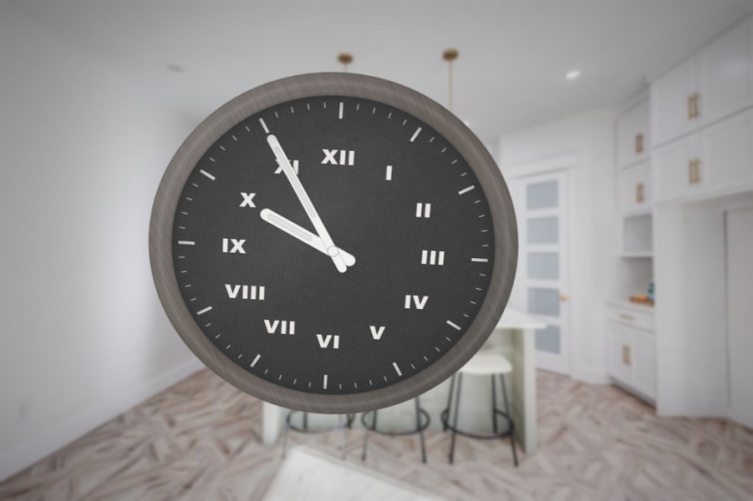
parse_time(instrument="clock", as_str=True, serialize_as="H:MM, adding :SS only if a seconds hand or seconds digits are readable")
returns 9:55
